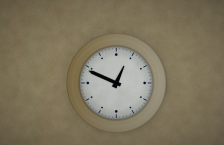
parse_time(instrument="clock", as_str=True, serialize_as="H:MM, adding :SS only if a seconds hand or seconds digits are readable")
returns 12:49
